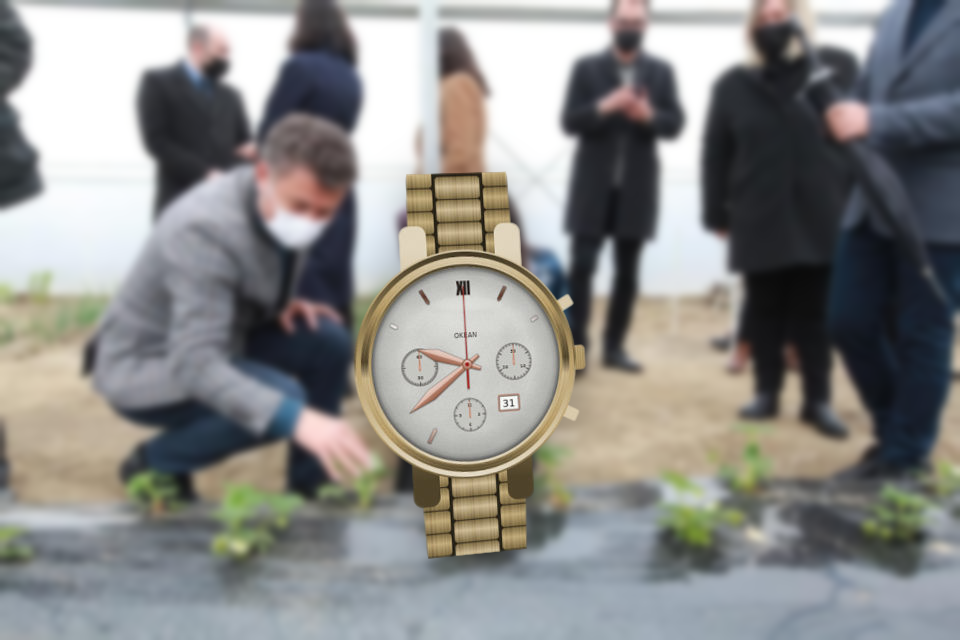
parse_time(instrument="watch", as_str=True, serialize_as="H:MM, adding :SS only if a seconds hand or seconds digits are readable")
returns 9:39
